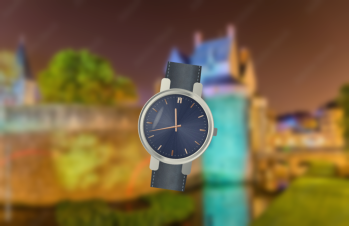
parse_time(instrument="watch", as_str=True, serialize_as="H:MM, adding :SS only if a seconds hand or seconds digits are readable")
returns 11:42
